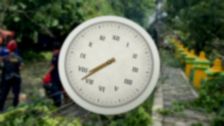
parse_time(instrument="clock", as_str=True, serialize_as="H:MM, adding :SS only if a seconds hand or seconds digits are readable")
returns 7:37
